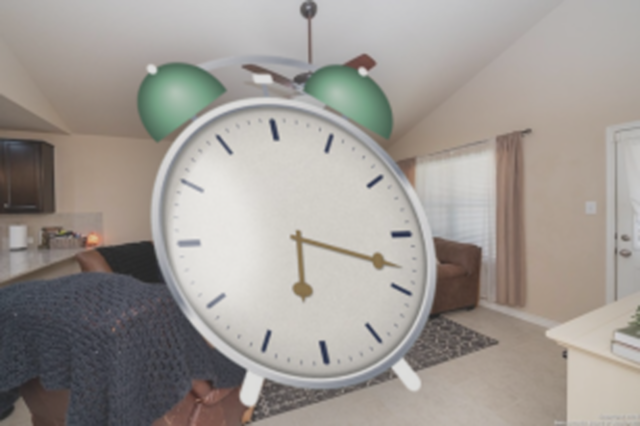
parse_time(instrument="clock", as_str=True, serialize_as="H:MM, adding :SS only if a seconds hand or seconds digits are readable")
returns 6:18
